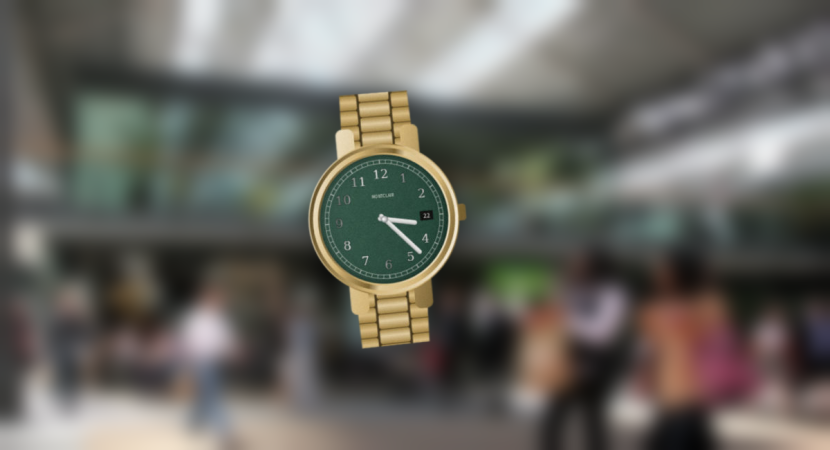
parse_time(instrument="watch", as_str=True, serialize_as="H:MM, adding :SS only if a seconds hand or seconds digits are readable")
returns 3:23
